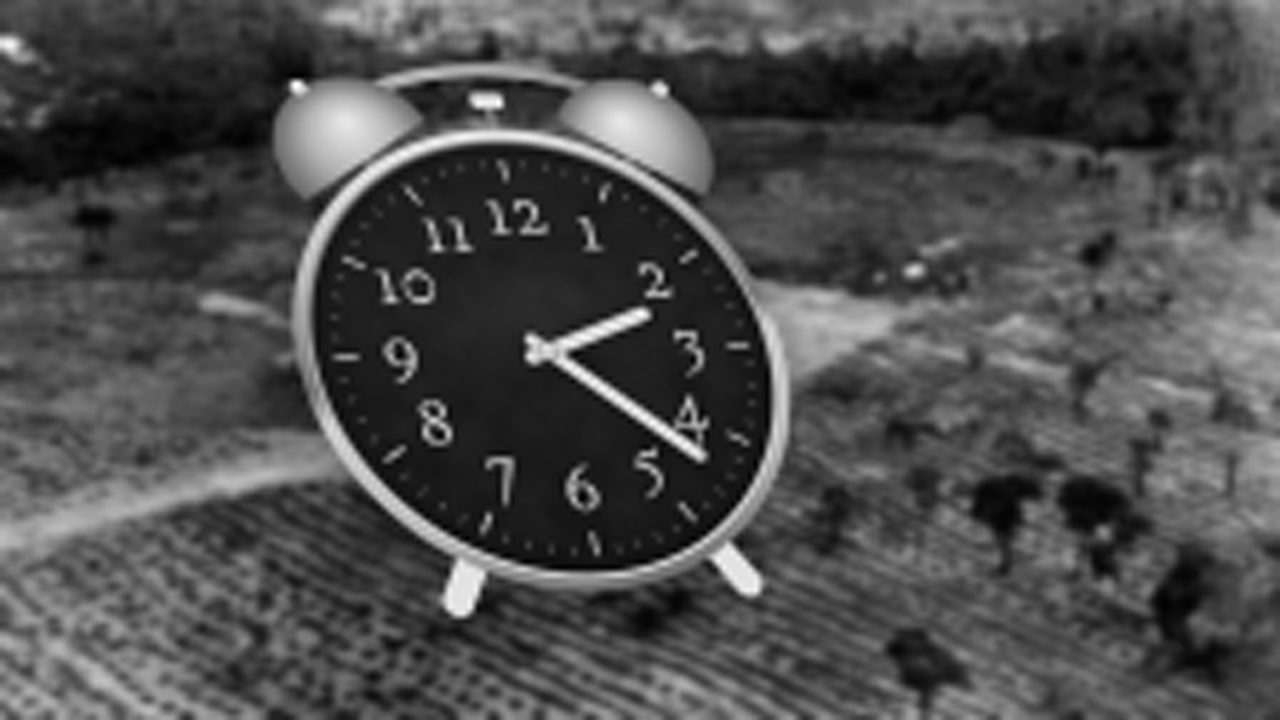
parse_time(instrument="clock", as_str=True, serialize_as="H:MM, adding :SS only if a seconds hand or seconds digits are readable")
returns 2:22
